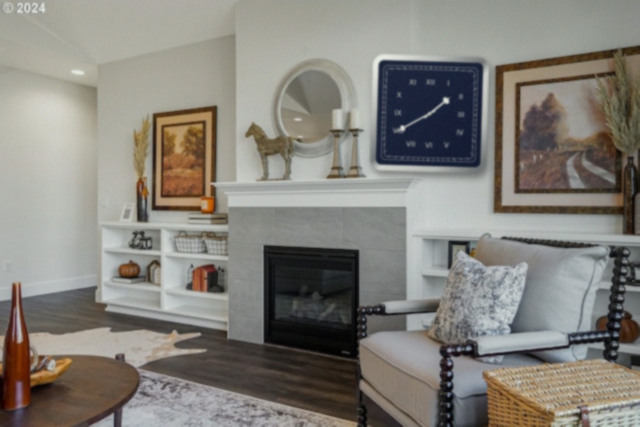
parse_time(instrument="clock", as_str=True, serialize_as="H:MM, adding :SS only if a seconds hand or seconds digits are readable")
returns 1:40
